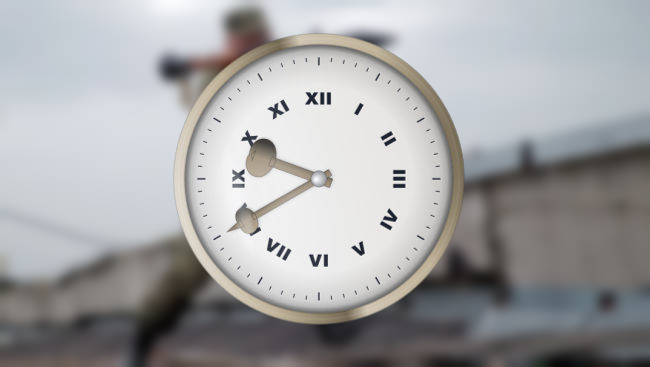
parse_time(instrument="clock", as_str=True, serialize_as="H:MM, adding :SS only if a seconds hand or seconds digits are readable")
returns 9:40
